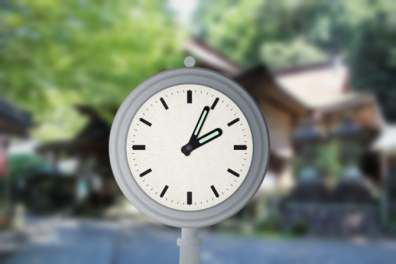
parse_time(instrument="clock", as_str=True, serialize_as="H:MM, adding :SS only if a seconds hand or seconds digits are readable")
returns 2:04
